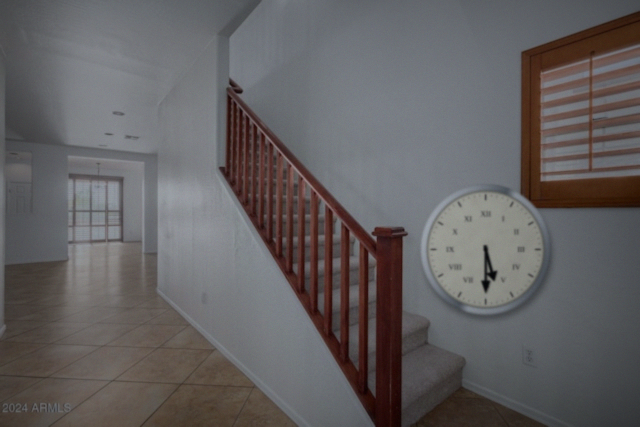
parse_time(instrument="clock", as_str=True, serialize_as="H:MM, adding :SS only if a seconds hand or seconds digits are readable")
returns 5:30
